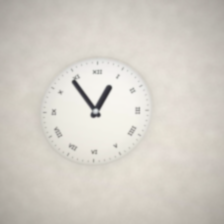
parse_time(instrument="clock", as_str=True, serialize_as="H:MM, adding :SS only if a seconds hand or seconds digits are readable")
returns 12:54
